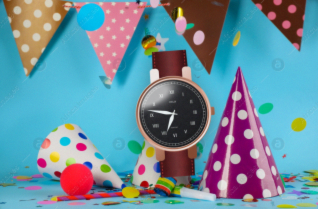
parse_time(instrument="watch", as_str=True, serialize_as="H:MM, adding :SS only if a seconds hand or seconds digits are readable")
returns 6:47
